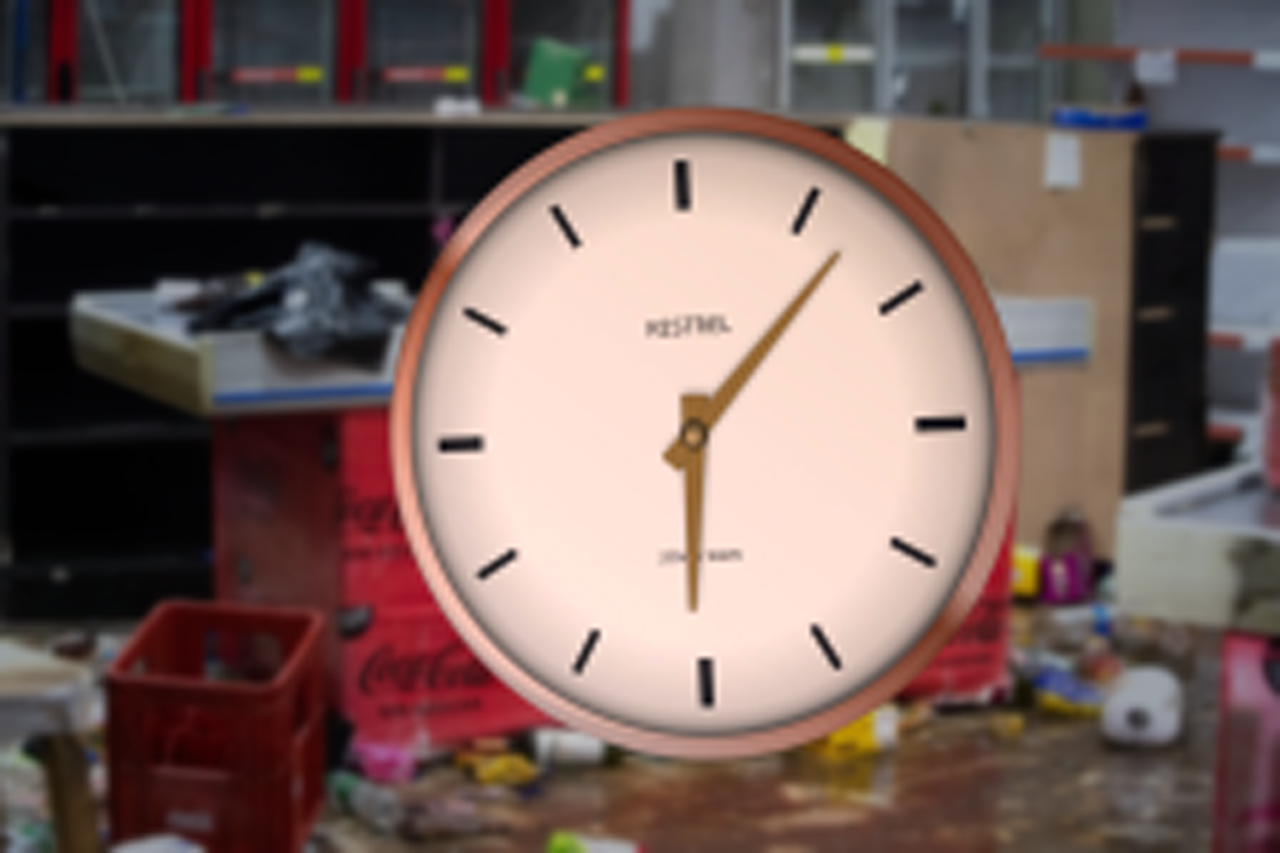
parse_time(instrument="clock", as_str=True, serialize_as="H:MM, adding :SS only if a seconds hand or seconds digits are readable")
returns 6:07
